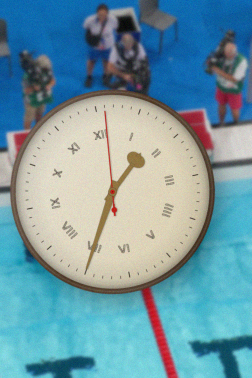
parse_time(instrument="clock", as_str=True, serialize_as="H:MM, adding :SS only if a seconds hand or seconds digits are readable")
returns 1:35:01
